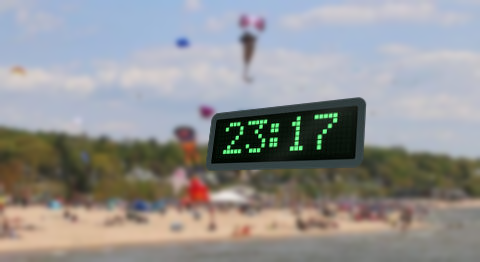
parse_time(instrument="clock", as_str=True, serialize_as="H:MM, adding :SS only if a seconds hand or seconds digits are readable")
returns 23:17
